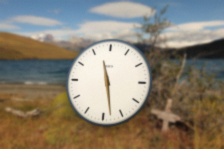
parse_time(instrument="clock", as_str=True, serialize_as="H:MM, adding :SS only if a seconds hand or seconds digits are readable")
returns 11:28
